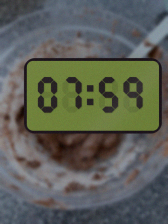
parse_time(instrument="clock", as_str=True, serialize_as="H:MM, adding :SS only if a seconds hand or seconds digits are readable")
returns 7:59
